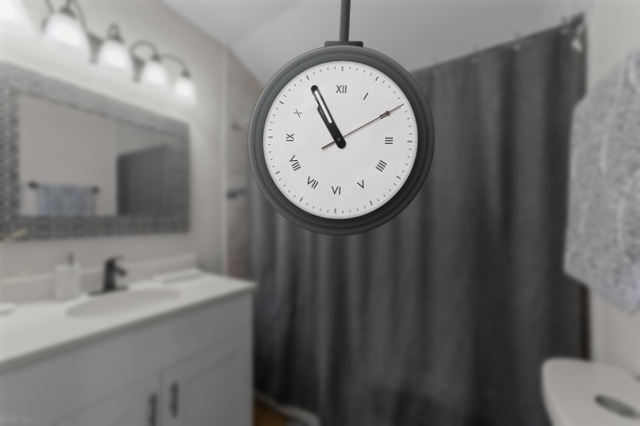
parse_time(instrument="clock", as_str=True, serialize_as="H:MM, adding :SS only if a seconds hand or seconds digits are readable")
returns 10:55:10
